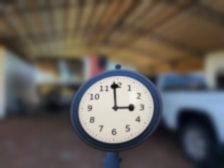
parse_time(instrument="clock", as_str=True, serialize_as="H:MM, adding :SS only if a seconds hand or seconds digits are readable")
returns 2:59
